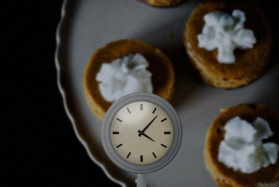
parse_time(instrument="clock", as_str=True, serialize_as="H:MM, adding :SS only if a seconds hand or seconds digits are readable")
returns 4:07
